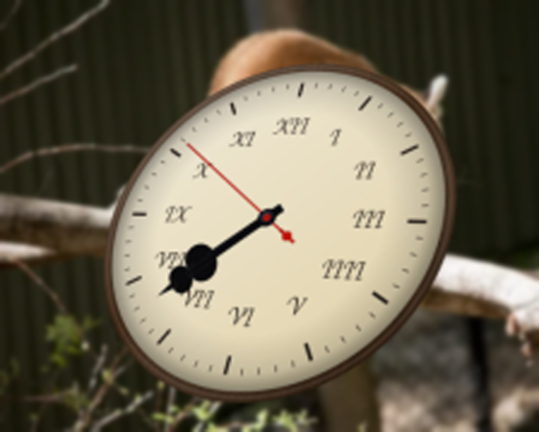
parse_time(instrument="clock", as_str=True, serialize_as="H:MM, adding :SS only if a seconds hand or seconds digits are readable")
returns 7:37:51
